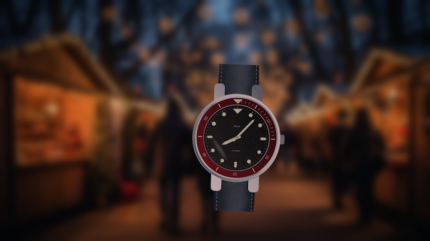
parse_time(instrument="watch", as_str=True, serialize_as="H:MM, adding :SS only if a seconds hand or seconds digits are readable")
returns 8:07
